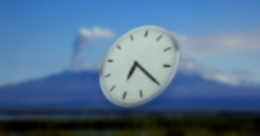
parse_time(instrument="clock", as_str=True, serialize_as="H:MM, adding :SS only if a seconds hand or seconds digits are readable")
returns 6:20
